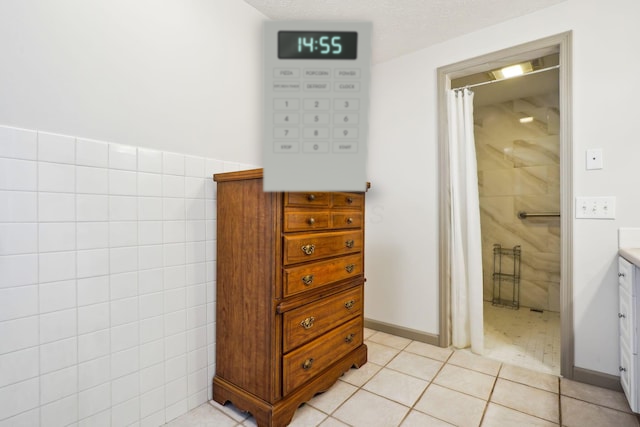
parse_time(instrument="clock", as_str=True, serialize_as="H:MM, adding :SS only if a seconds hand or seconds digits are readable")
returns 14:55
